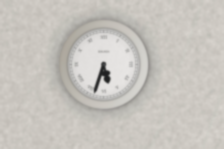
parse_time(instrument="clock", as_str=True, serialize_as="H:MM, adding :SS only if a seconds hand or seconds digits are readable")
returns 5:33
